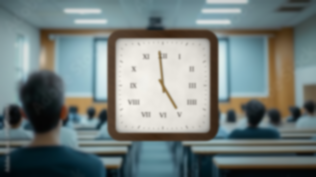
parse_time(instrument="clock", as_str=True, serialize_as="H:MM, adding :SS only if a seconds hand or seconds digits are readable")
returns 4:59
